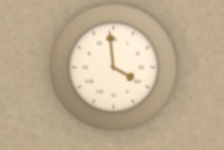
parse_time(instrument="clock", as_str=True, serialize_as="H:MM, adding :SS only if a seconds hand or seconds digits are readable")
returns 3:59
